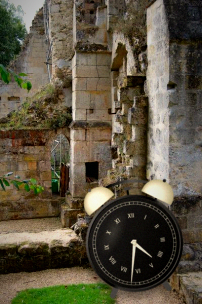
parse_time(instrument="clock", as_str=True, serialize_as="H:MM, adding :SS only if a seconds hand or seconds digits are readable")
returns 4:32
